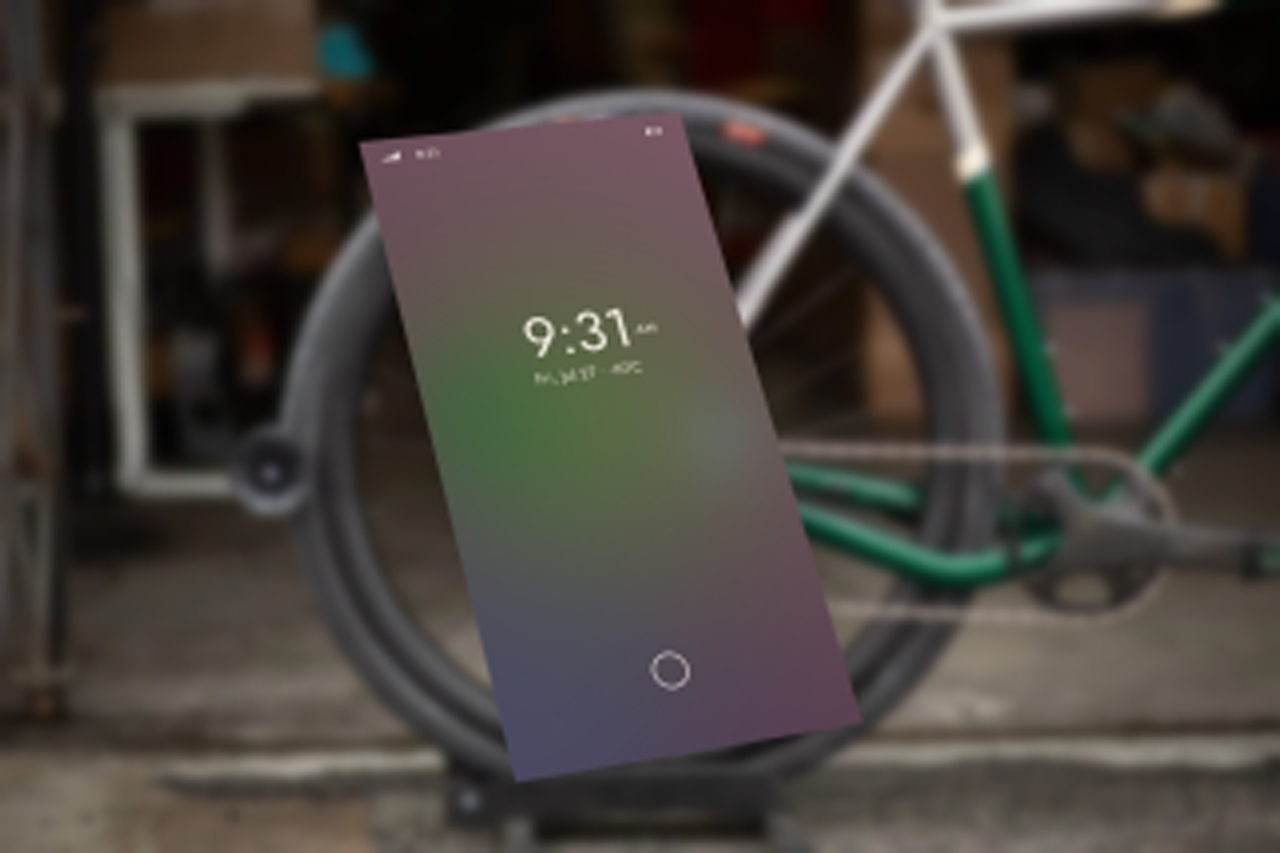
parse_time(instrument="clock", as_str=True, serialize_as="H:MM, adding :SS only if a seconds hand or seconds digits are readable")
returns 9:31
